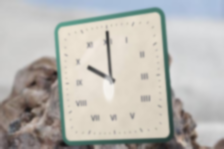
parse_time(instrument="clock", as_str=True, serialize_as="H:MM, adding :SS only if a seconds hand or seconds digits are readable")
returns 10:00
